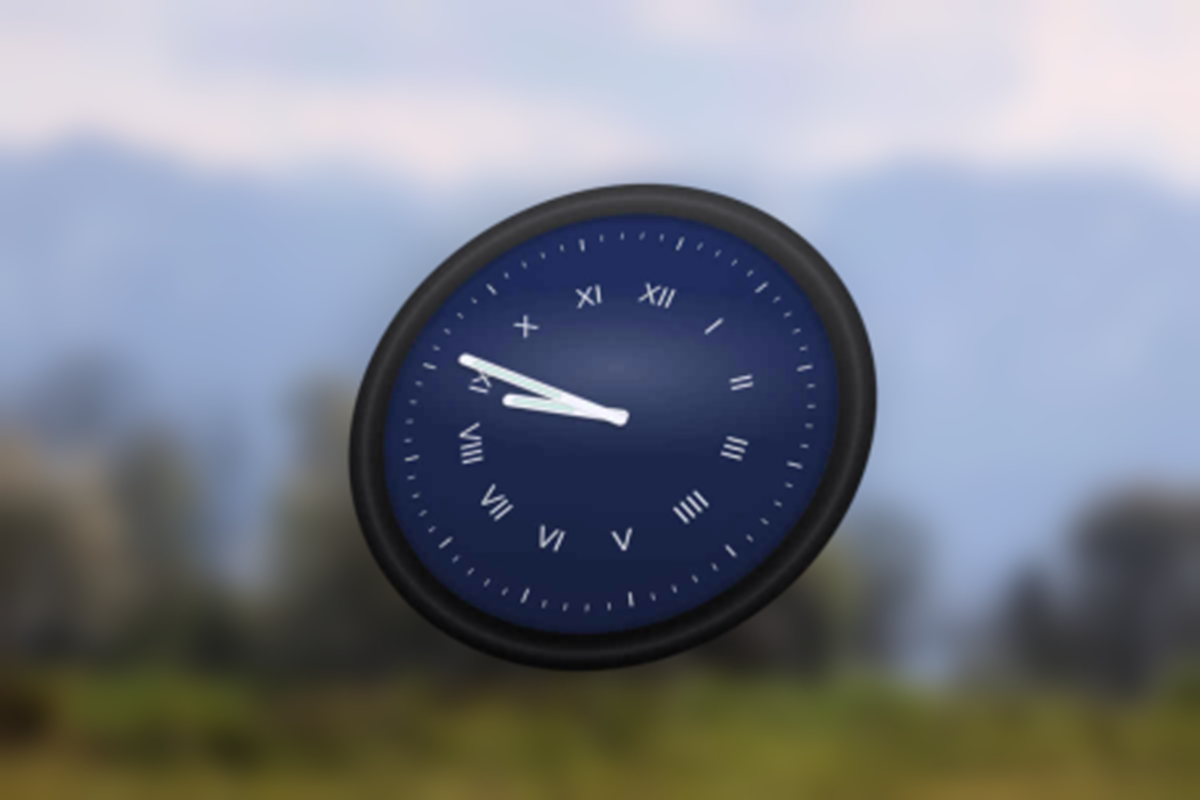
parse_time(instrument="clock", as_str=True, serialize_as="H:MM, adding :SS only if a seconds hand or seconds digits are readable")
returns 8:46
